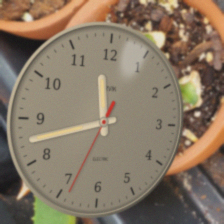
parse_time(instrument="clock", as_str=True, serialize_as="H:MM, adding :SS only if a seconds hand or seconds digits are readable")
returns 11:42:34
